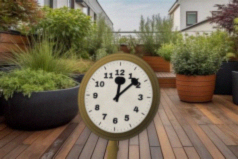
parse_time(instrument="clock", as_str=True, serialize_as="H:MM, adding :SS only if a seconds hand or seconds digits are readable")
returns 12:08
